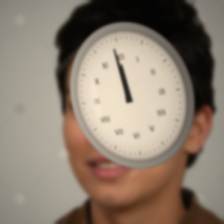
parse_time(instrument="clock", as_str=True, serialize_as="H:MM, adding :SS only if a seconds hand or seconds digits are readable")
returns 11:59
